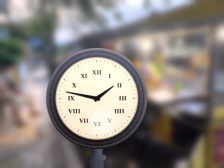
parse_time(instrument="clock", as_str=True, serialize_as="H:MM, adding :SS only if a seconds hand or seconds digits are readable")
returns 1:47
